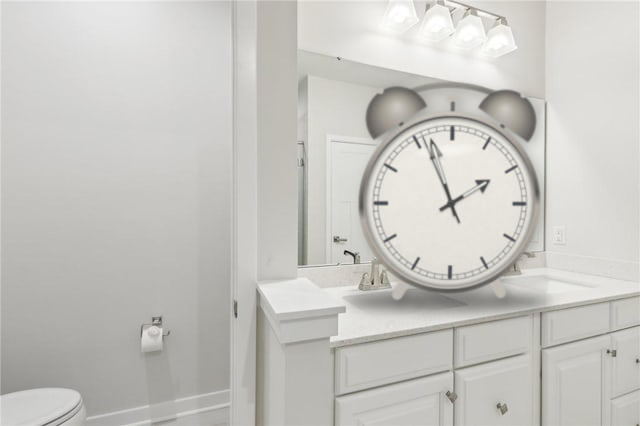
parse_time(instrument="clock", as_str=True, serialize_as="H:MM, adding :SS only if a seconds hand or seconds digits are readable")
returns 1:56:56
